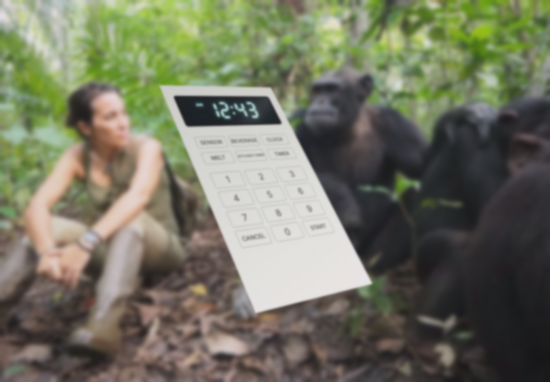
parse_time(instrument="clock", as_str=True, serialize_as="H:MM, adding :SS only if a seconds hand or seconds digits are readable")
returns 12:43
